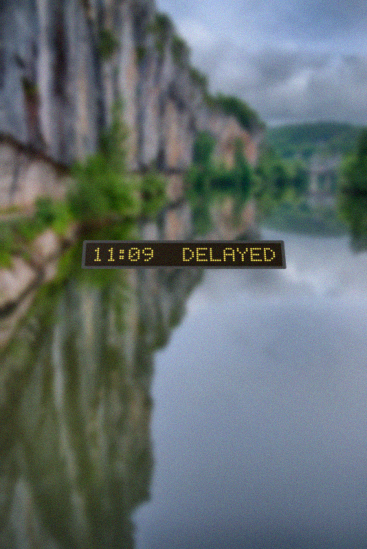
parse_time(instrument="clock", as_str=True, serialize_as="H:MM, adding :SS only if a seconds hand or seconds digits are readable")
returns 11:09
